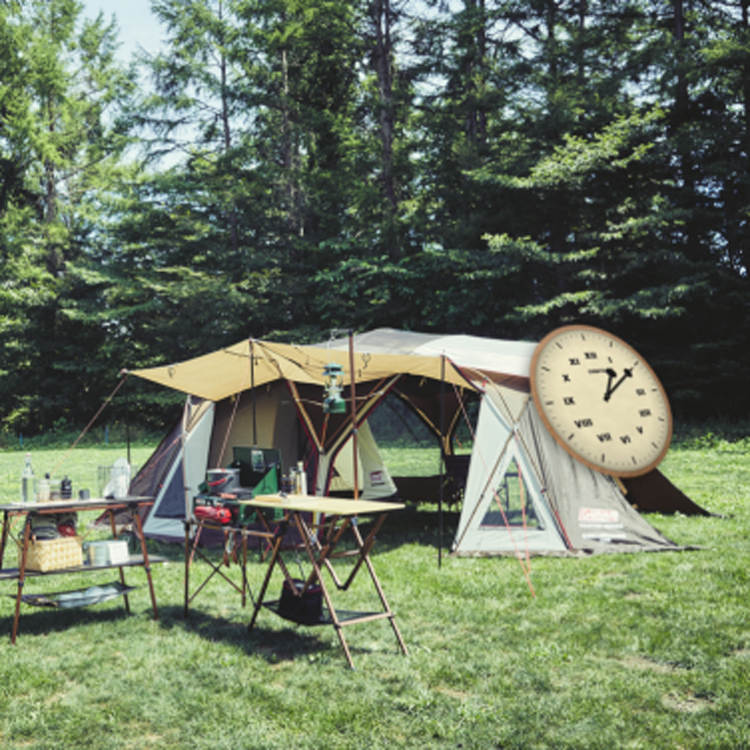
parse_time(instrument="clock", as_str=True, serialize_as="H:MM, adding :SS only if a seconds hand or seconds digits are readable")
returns 1:10
